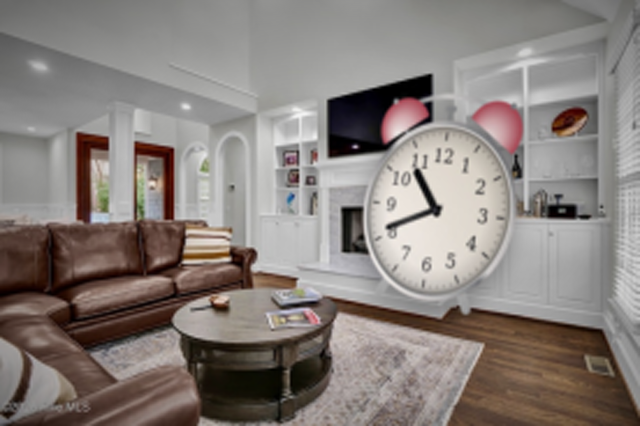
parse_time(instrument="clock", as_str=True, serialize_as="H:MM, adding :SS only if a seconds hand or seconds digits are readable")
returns 10:41
